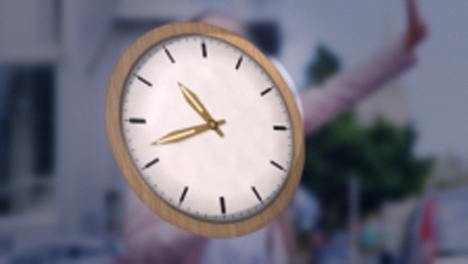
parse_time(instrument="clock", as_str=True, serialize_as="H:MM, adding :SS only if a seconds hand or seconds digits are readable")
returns 10:42
